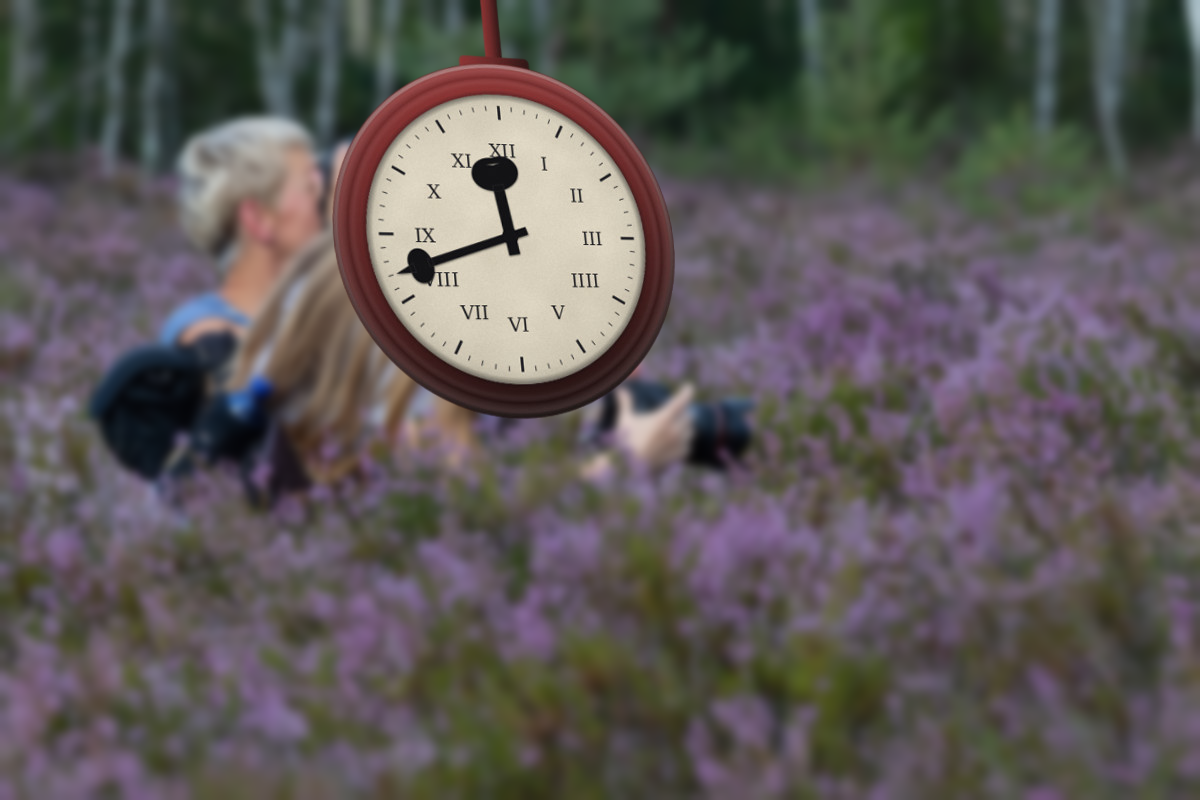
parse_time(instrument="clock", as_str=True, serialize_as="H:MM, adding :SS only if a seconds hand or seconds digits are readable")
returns 11:42
